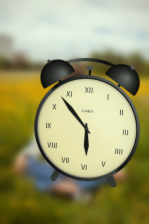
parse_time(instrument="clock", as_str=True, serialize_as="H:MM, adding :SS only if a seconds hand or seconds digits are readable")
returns 5:53
